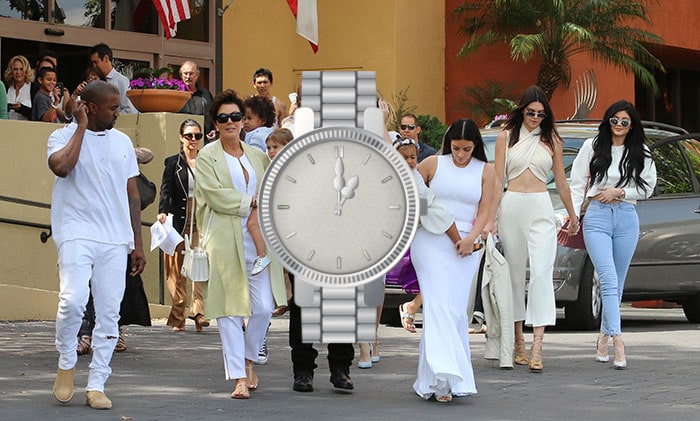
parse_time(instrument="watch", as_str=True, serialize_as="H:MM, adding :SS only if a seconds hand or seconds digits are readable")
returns 1:00
